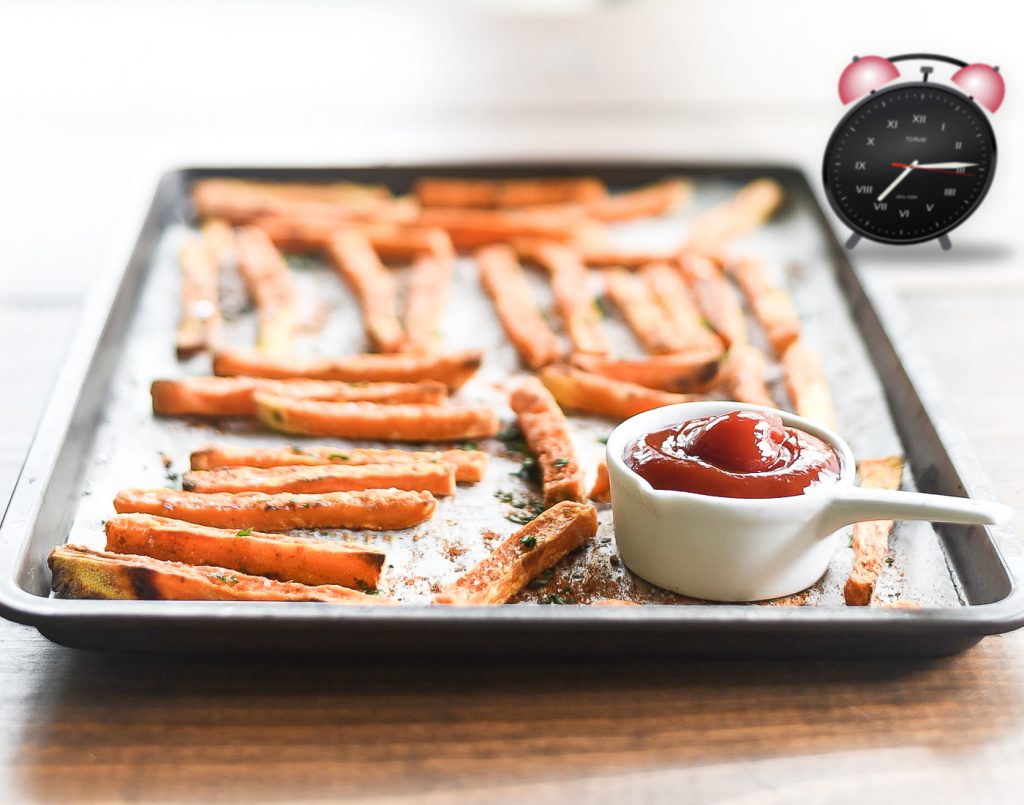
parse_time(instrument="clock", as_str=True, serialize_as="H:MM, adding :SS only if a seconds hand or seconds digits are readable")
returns 7:14:16
